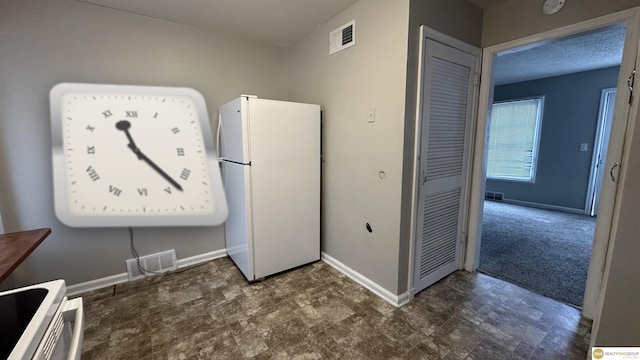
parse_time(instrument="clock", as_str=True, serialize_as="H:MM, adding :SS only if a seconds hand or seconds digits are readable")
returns 11:23
